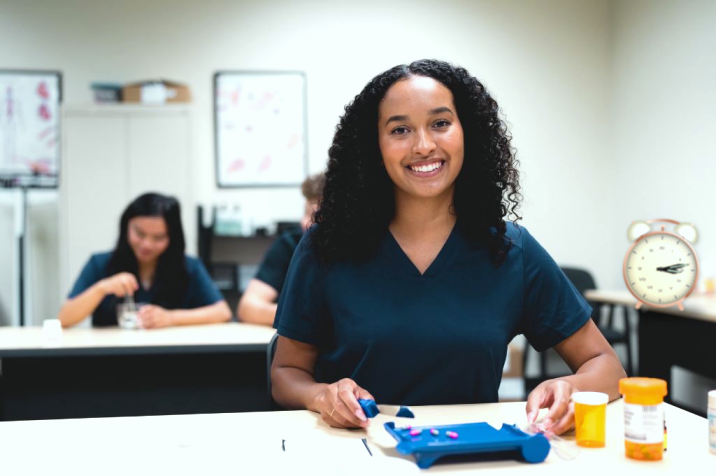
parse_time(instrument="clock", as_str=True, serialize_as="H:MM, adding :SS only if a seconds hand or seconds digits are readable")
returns 3:13
